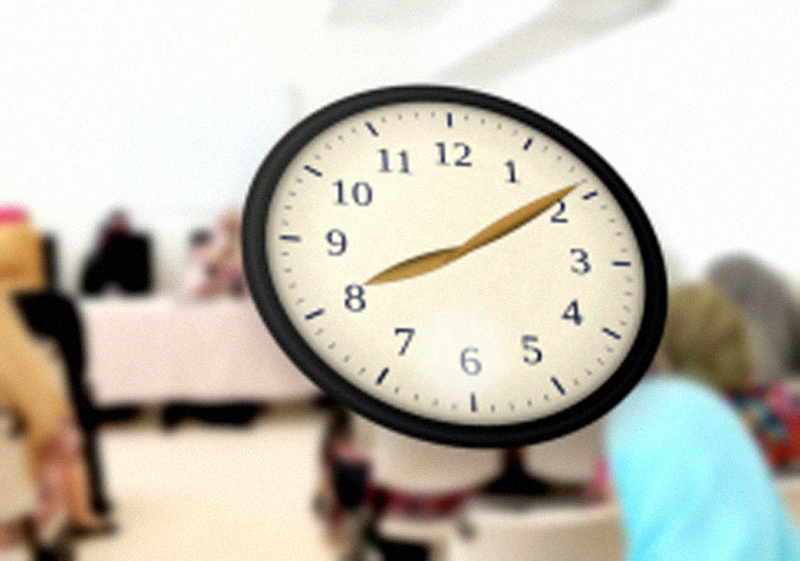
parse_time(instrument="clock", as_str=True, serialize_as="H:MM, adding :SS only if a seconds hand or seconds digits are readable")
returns 8:09
